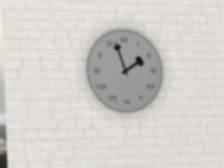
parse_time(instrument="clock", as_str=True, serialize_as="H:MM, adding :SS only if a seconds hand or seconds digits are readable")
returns 1:57
